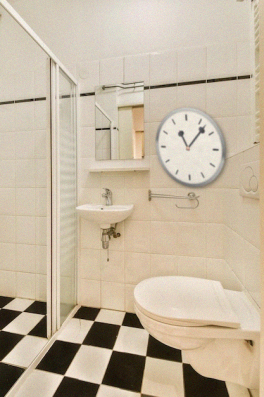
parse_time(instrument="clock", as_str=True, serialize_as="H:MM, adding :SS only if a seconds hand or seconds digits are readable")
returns 11:07
